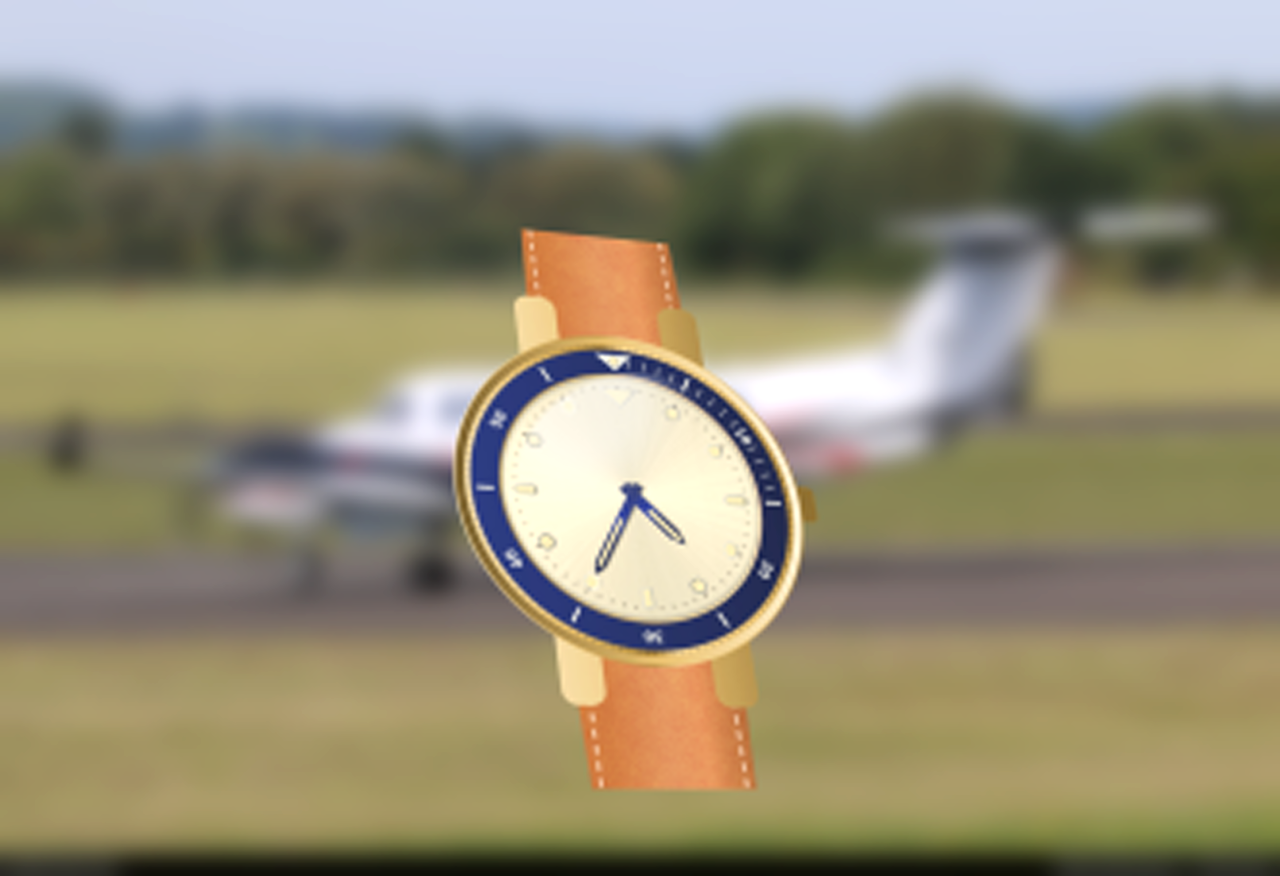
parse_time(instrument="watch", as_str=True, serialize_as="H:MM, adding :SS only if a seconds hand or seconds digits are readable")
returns 4:35
